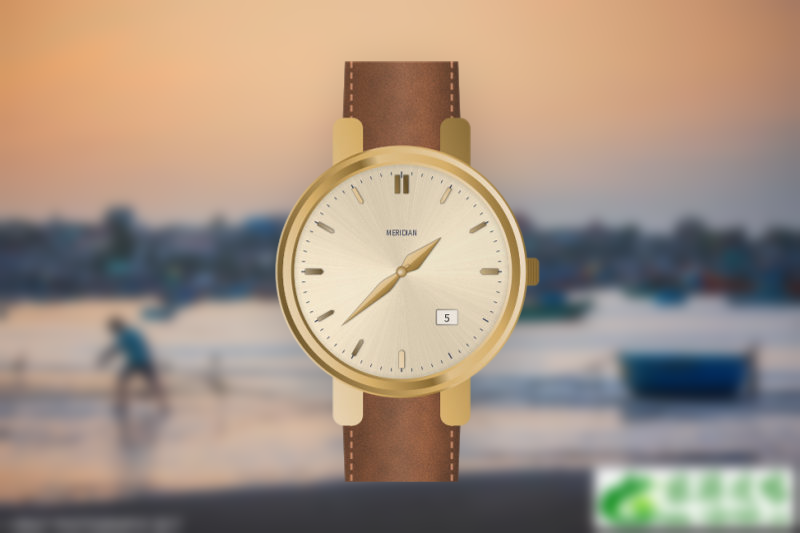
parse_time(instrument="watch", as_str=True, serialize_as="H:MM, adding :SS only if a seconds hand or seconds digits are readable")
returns 1:38
